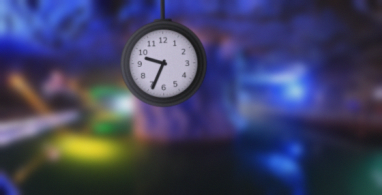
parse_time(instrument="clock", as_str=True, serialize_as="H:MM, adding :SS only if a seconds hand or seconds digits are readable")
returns 9:34
